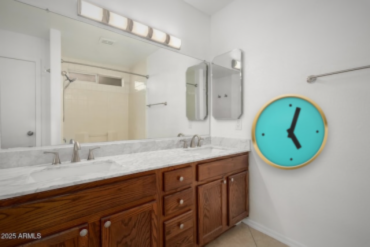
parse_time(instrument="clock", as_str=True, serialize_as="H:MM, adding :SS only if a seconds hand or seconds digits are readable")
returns 5:03
